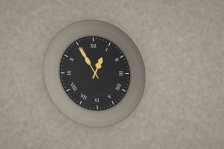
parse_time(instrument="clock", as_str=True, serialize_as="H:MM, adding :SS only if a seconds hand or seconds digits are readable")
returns 12:55
